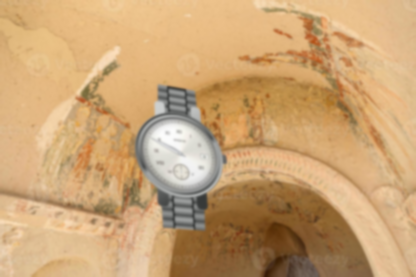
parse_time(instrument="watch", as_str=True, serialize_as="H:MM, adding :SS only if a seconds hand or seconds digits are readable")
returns 9:49
